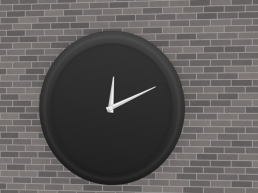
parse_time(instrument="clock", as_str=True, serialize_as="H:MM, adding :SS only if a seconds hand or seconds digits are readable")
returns 12:11
